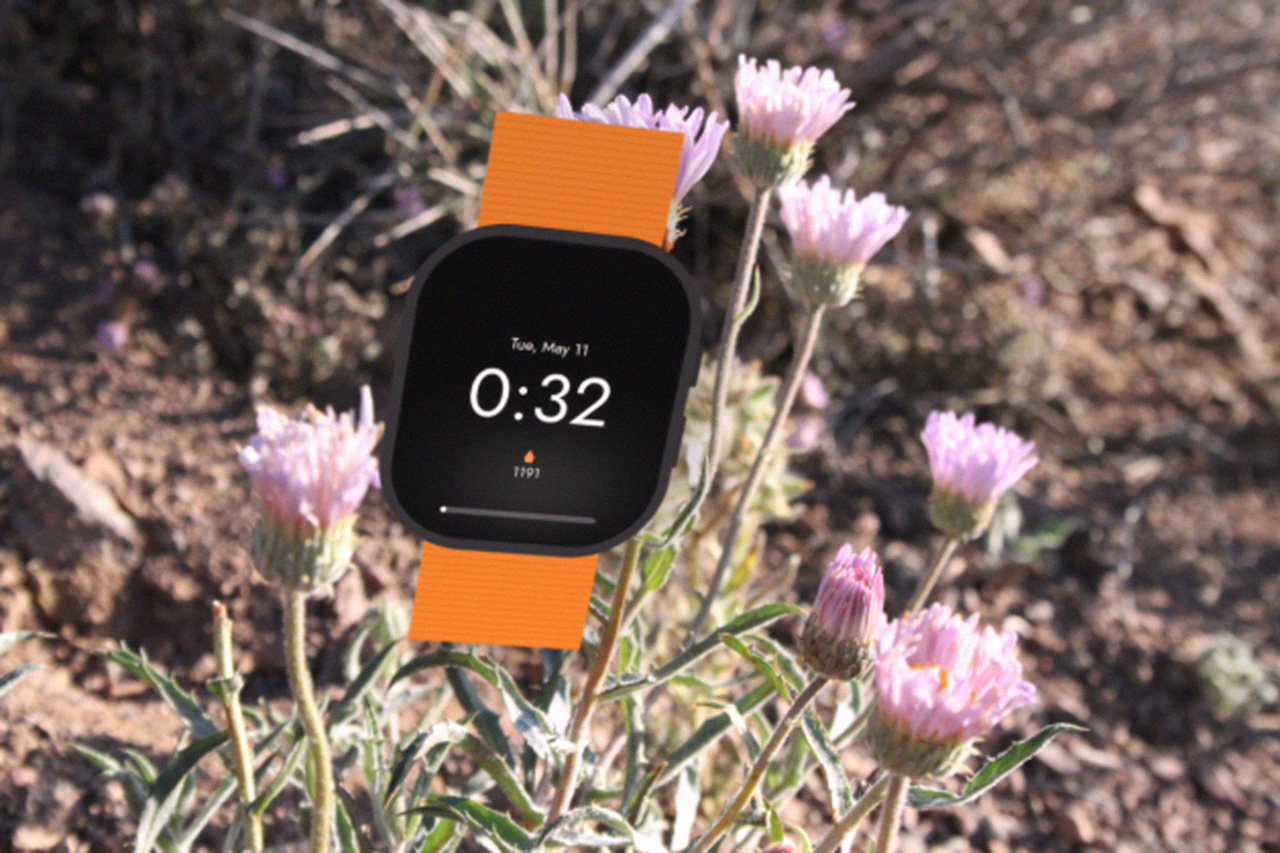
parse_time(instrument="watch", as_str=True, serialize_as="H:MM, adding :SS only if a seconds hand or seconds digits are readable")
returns 0:32
